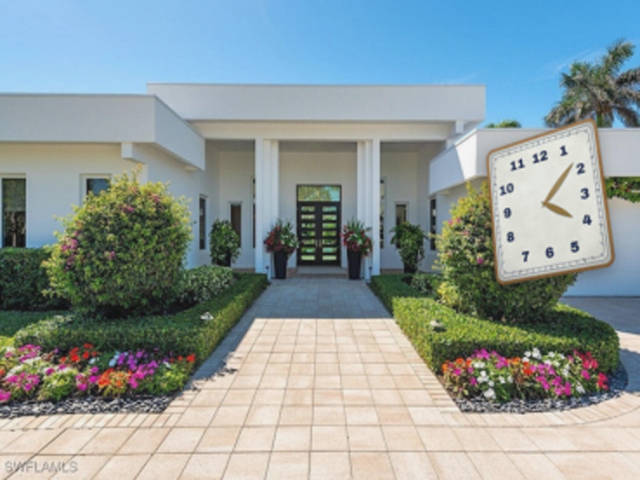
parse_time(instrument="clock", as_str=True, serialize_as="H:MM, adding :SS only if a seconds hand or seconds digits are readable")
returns 4:08
